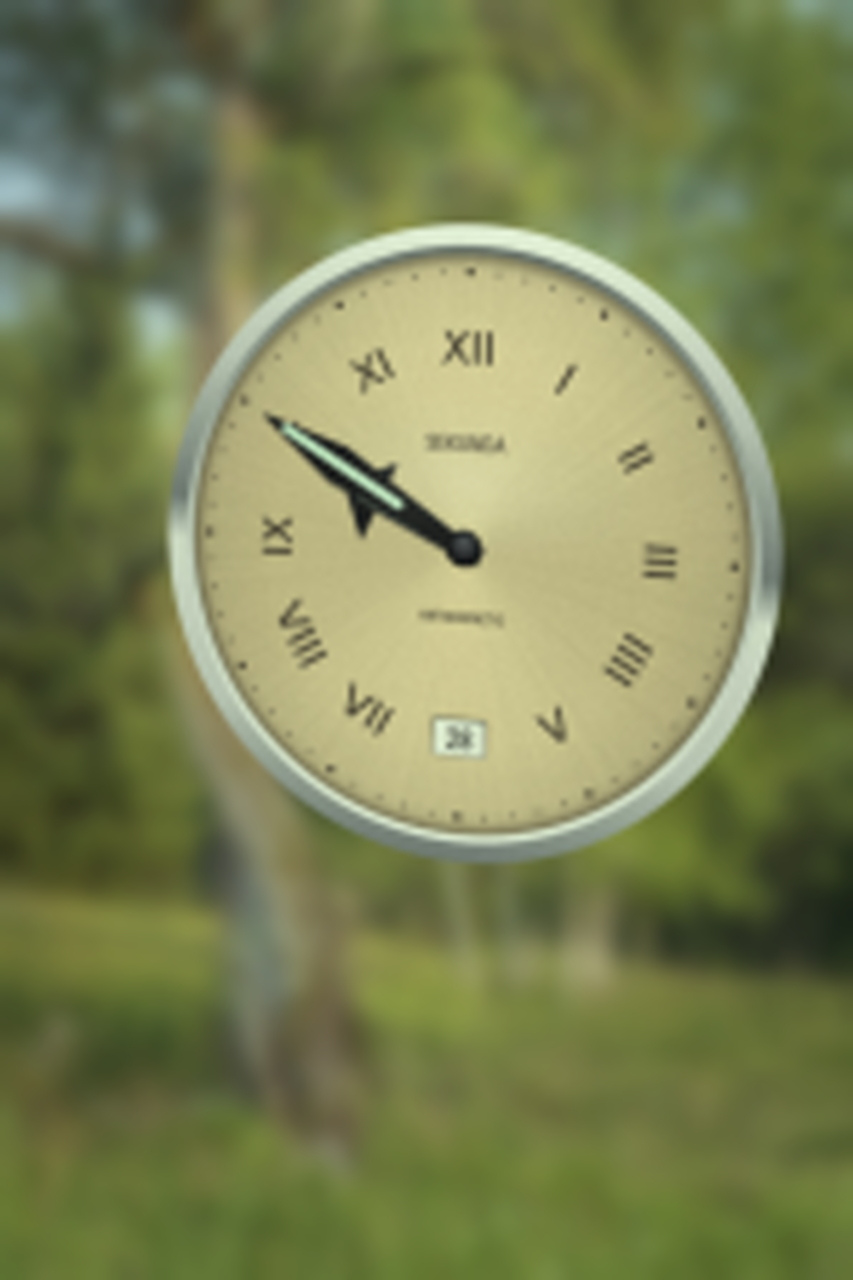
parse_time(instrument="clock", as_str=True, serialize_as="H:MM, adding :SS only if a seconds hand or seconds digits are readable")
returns 9:50
